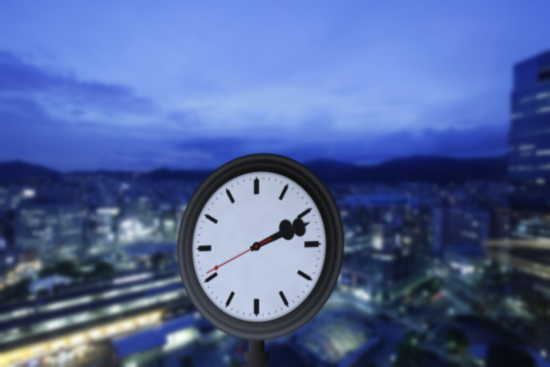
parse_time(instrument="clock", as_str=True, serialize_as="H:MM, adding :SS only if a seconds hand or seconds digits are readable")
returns 2:11:41
